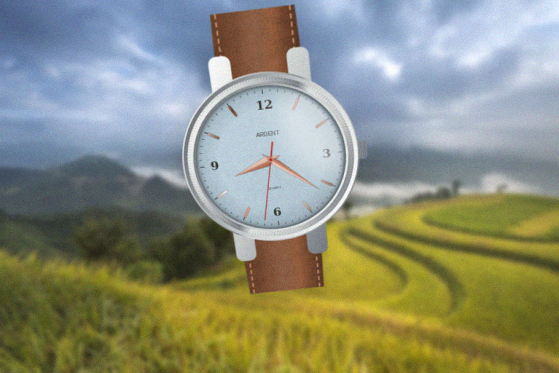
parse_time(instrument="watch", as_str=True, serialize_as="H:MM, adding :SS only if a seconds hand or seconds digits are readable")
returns 8:21:32
